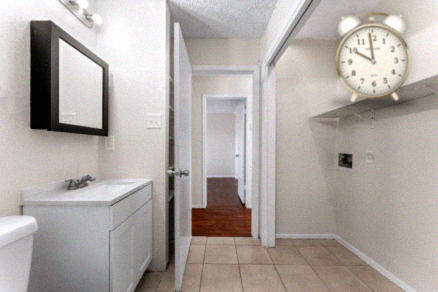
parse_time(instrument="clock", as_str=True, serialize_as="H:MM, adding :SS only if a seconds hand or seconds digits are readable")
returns 9:59
